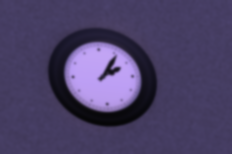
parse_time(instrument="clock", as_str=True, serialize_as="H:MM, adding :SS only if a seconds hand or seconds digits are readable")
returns 2:06
